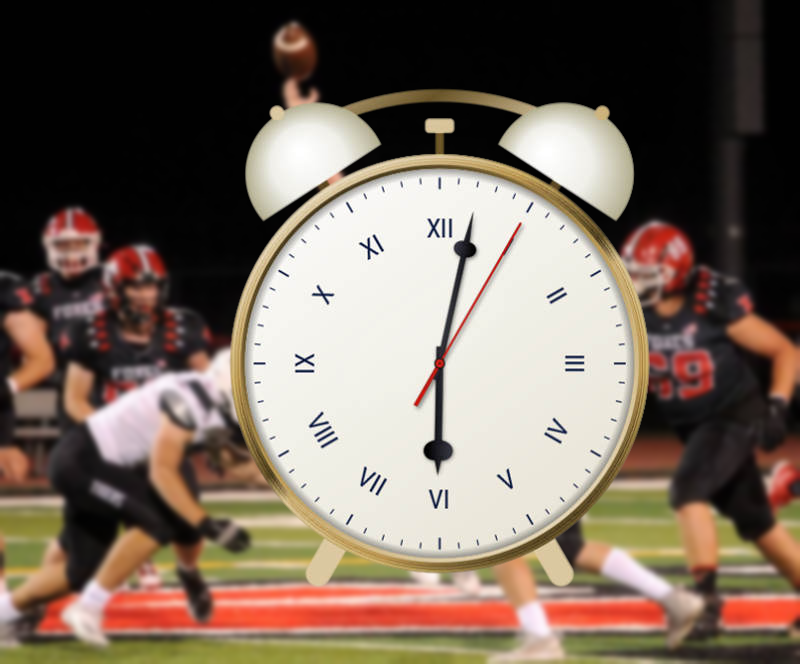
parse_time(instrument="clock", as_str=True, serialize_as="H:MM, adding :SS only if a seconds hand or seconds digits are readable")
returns 6:02:05
